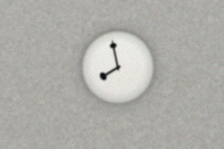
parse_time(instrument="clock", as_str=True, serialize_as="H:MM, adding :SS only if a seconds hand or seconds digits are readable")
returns 7:58
